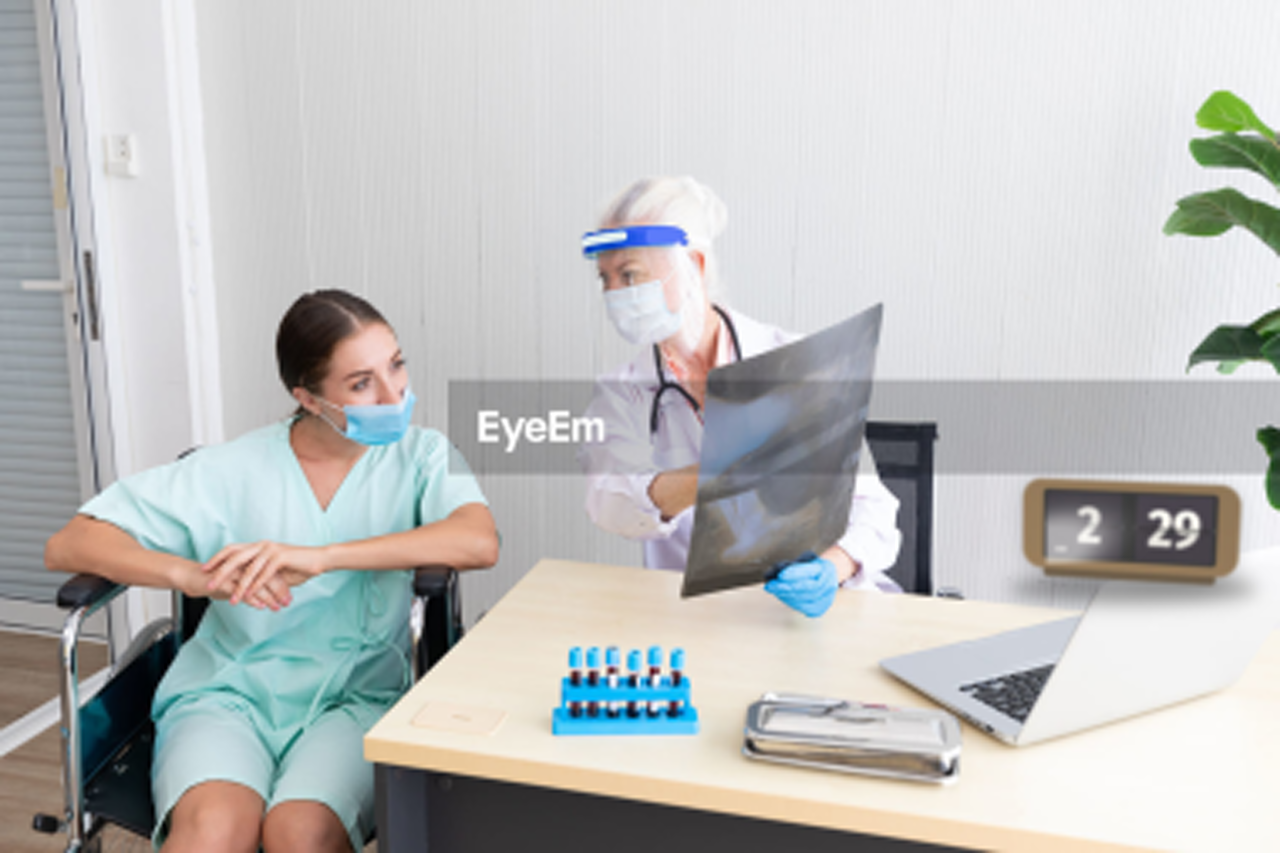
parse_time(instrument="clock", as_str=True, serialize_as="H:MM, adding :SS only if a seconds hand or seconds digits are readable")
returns 2:29
